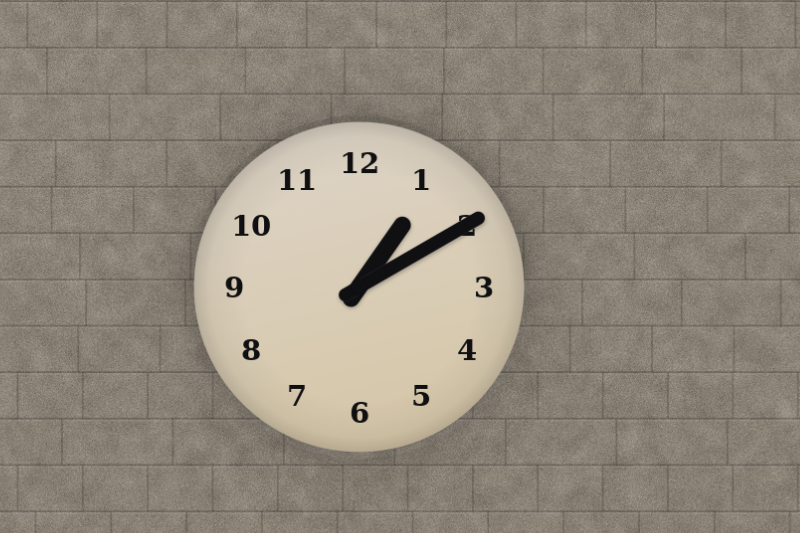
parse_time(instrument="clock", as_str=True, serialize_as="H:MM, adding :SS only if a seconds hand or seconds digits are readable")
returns 1:10
